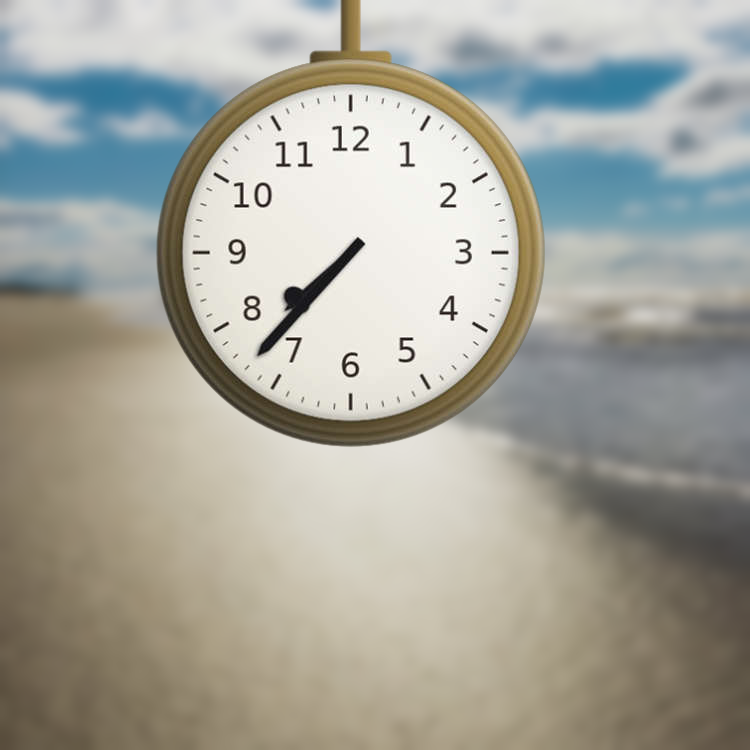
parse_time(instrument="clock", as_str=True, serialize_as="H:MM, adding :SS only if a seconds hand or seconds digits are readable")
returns 7:37
